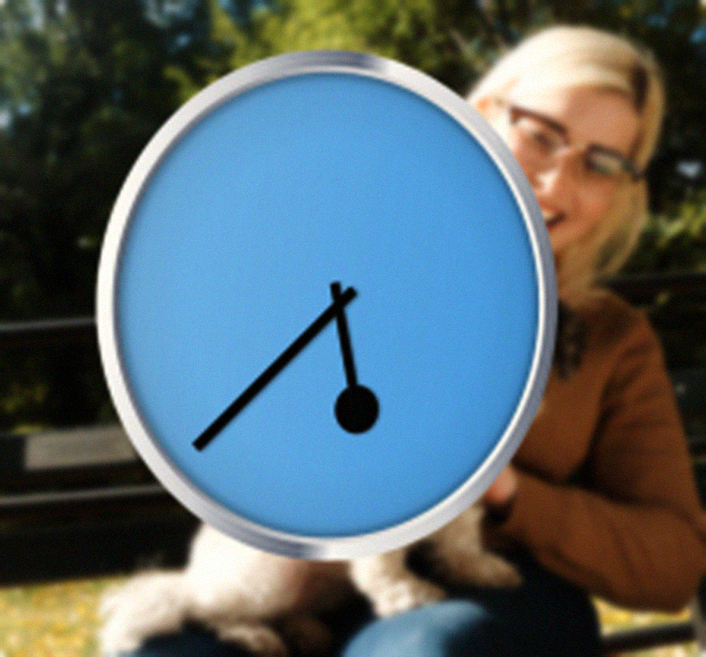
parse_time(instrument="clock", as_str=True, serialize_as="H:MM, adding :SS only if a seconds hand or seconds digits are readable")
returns 5:38
